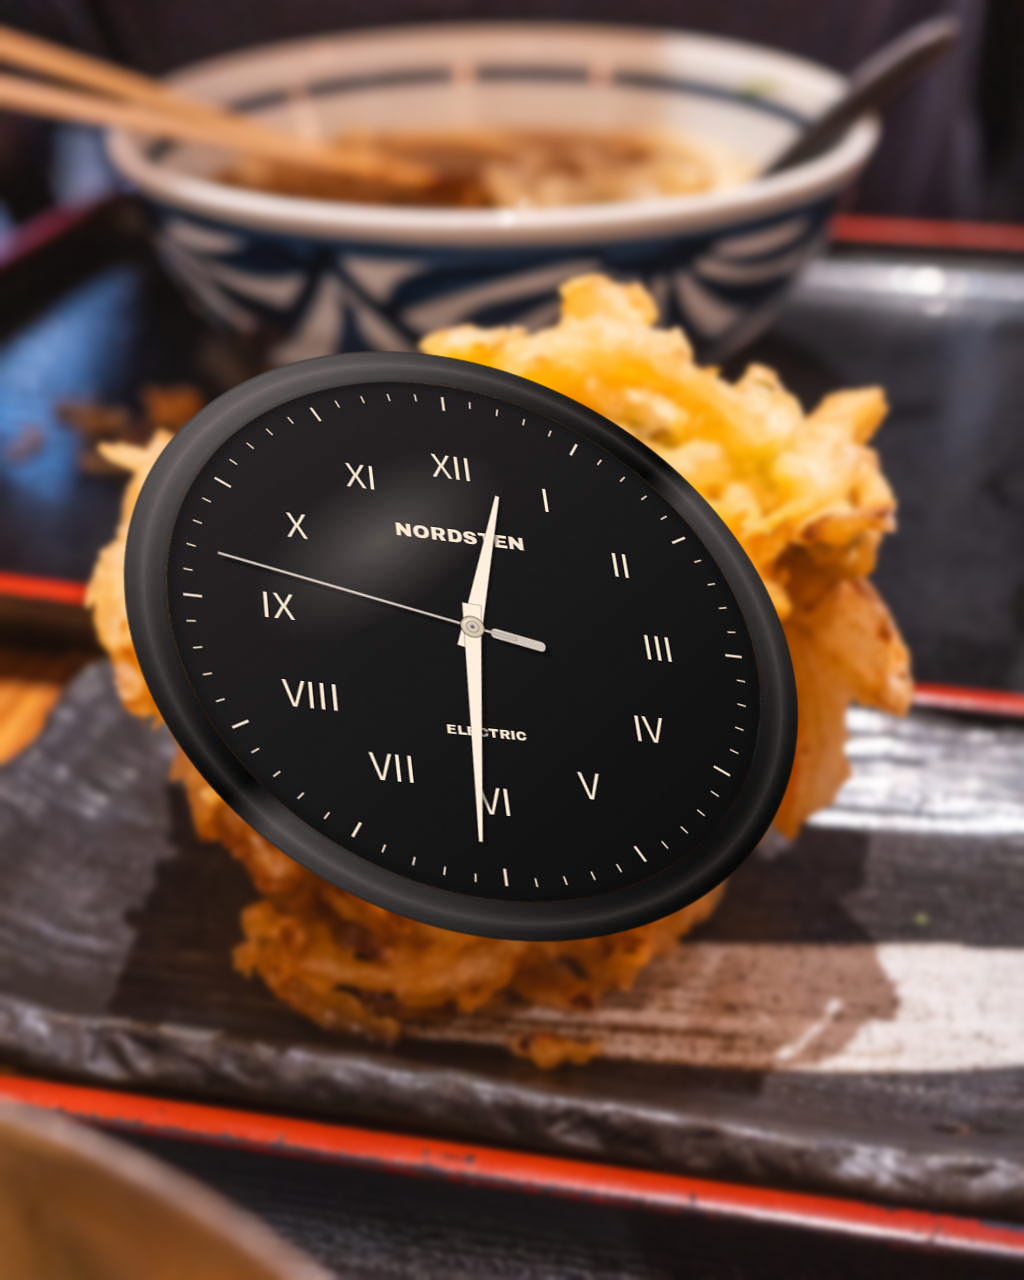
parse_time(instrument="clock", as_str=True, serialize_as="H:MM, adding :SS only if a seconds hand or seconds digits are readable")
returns 12:30:47
